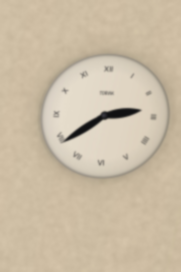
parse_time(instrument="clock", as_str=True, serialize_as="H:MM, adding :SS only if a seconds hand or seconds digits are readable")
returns 2:39
